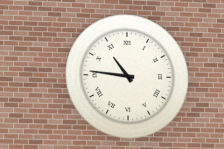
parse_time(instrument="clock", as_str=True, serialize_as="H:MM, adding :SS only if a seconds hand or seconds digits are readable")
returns 10:46
